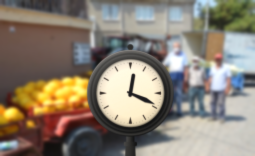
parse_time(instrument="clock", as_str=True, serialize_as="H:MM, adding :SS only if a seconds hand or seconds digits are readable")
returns 12:19
